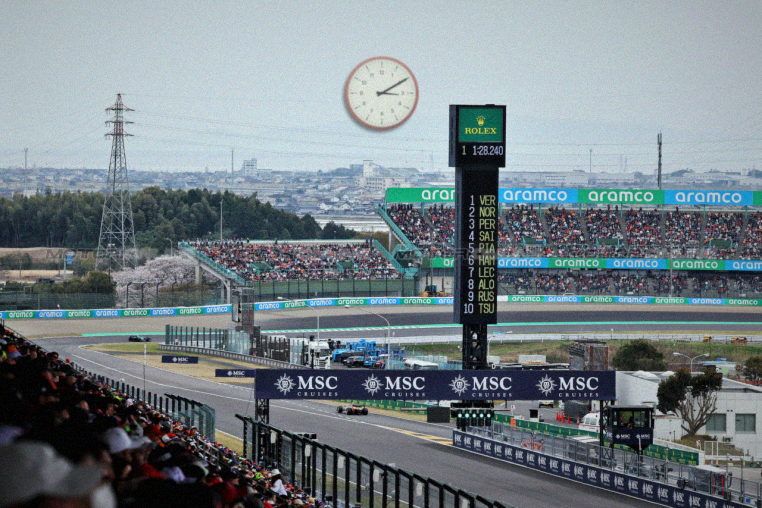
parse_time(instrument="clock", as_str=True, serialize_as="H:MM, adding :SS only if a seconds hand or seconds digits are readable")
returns 3:10
